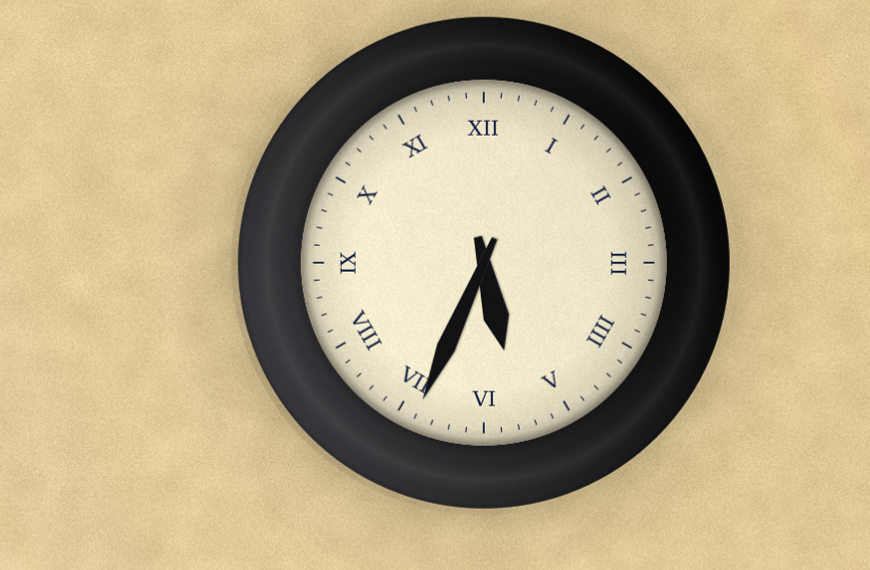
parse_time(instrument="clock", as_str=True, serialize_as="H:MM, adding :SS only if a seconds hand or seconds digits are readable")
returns 5:34
